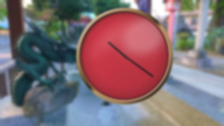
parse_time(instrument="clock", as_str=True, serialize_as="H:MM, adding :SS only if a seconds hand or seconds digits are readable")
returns 10:21
